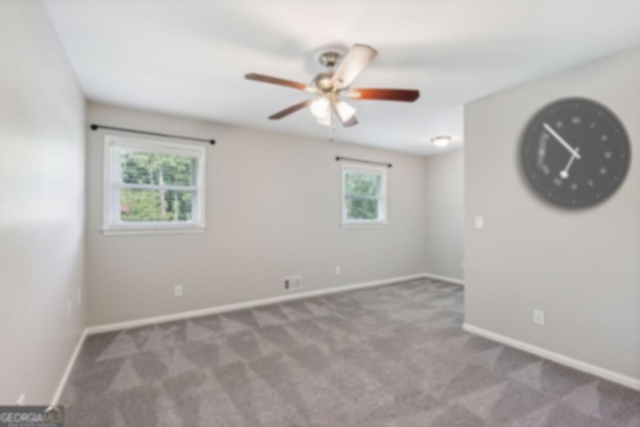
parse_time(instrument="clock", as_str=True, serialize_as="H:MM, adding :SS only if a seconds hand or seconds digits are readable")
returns 6:52
